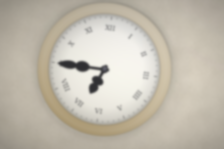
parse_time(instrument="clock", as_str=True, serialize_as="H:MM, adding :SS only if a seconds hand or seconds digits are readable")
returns 6:45
